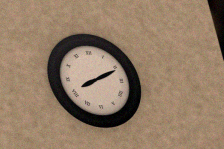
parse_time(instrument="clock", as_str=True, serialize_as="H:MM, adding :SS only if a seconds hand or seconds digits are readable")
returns 8:11
